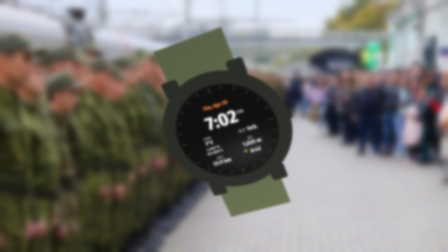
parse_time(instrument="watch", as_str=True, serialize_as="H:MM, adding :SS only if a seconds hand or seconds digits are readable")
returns 7:02
